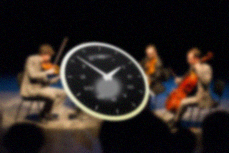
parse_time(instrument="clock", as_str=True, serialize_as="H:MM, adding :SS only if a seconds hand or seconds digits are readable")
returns 1:52
